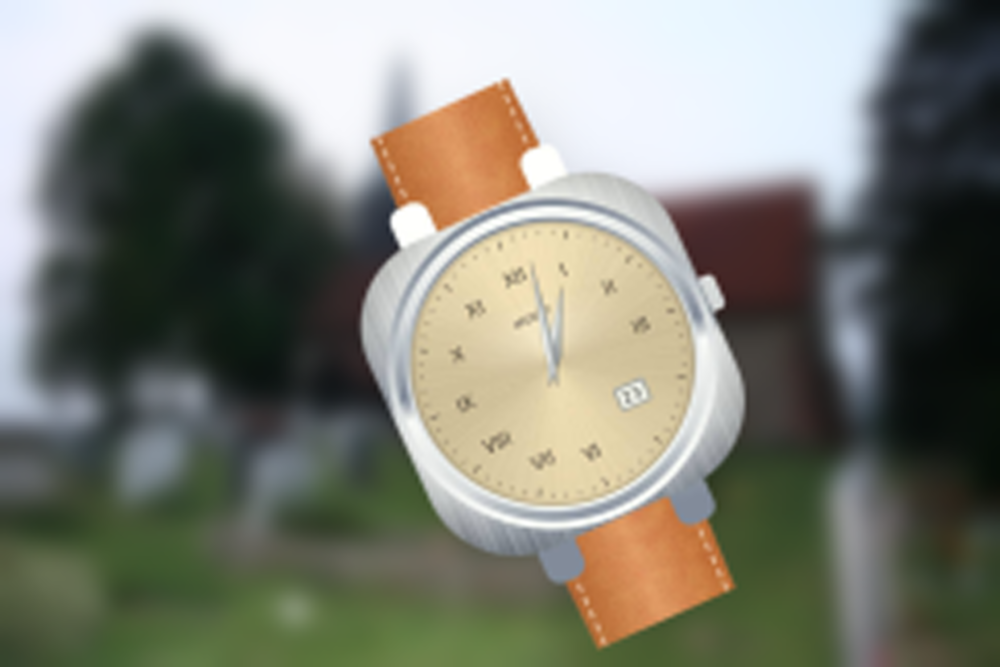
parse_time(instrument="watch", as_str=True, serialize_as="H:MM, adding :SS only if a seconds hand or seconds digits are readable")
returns 1:02
